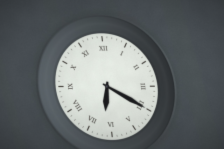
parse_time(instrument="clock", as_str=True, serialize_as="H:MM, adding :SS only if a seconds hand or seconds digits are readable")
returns 6:20
